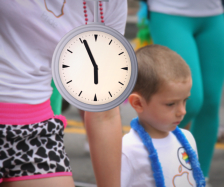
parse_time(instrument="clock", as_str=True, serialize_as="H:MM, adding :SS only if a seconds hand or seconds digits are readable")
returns 5:56
